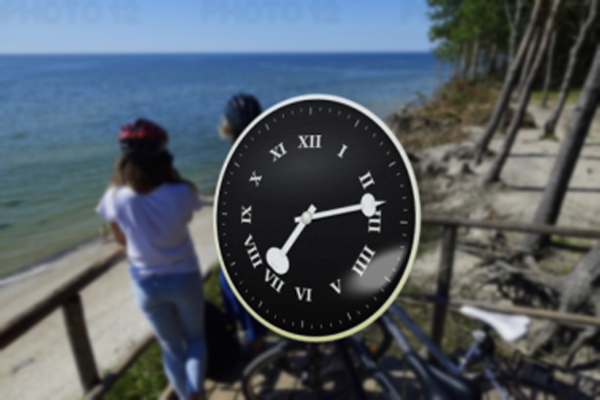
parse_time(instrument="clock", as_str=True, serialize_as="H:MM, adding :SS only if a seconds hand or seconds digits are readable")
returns 7:13
